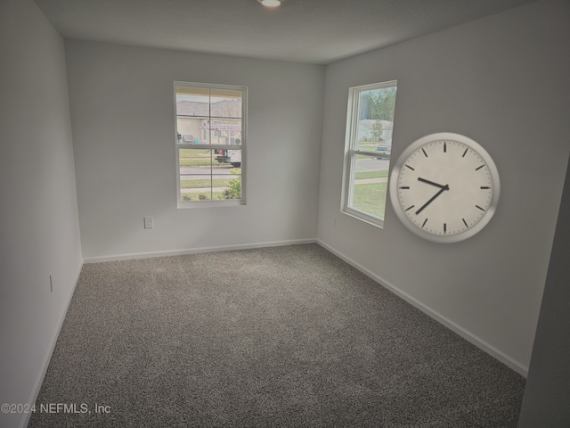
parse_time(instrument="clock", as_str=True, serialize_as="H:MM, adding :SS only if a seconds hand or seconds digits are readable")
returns 9:38
